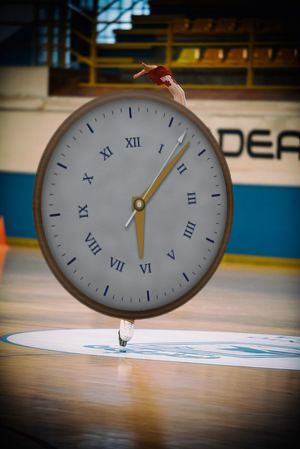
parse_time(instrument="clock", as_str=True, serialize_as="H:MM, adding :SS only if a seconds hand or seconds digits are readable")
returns 6:08:07
